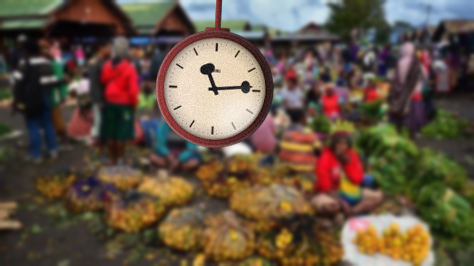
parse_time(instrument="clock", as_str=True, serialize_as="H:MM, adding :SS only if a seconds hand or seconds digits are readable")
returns 11:14
